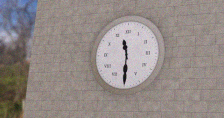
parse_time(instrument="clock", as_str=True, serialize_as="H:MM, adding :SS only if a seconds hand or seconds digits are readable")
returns 11:30
